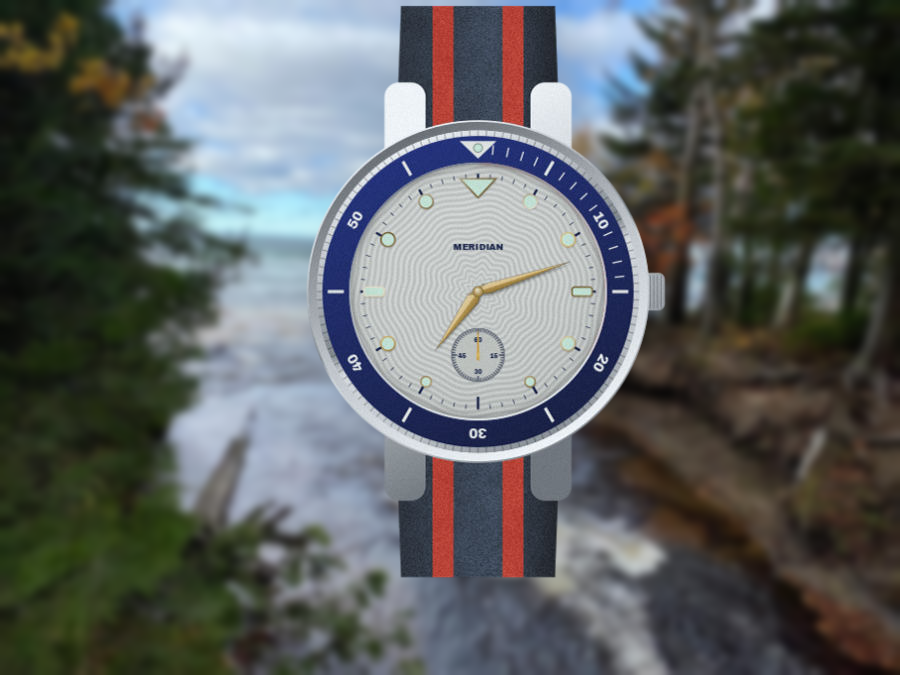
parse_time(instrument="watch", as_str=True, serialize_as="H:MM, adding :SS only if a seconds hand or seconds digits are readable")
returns 7:12
